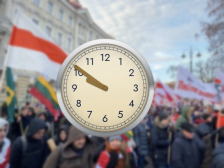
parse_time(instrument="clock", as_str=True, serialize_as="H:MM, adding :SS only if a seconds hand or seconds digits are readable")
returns 9:51
